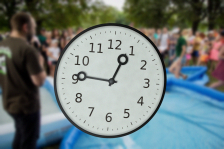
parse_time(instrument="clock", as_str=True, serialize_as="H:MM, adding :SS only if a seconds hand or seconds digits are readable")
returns 12:46
